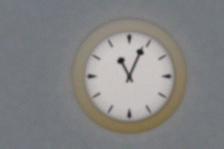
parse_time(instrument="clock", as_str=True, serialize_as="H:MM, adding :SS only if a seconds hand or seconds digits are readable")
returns 11:04
